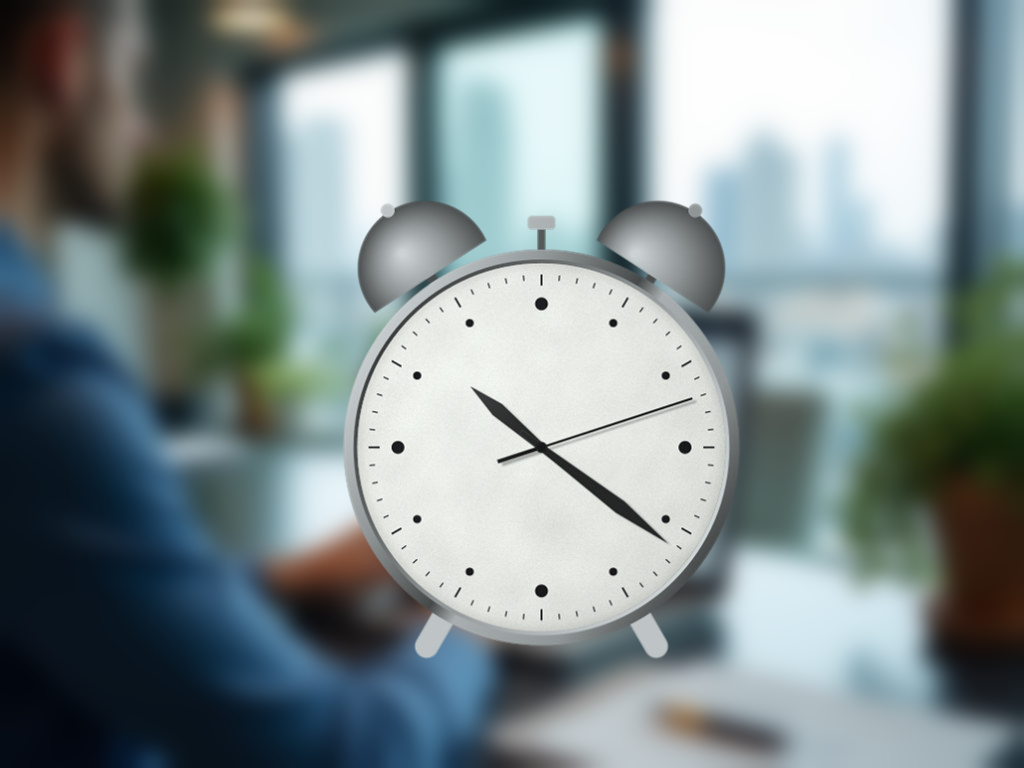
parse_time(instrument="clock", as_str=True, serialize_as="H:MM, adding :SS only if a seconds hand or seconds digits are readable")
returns 10:21:12
